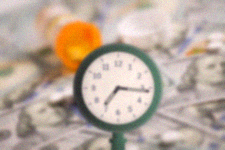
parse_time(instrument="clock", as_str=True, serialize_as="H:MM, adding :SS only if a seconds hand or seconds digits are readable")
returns 7:16
